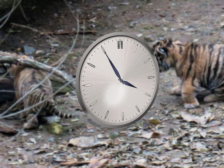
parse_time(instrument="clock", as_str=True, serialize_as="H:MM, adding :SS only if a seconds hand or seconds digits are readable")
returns 3:55
